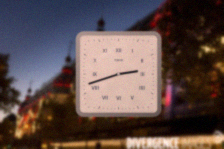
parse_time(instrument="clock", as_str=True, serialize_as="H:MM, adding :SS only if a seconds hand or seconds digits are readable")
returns 2:42
